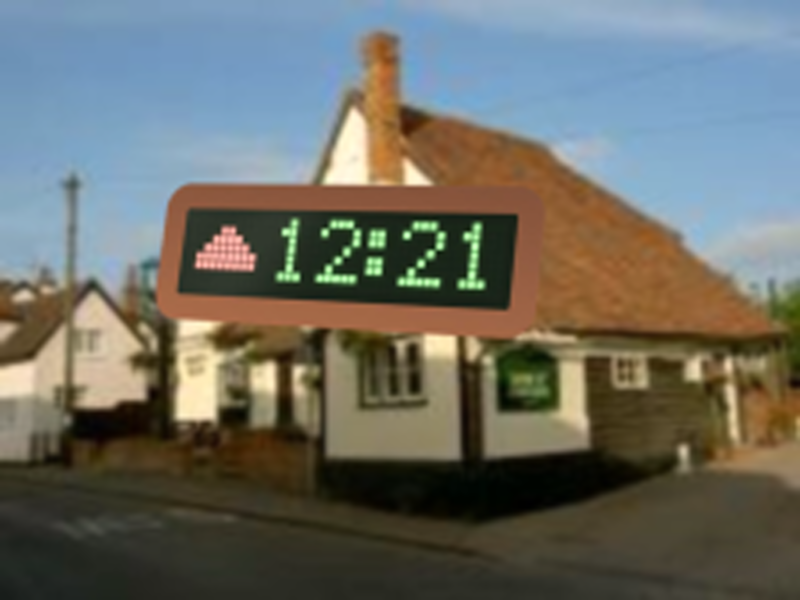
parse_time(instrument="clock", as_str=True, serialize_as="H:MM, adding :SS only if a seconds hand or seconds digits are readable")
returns 12:21
